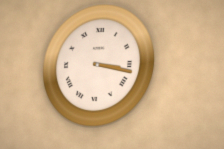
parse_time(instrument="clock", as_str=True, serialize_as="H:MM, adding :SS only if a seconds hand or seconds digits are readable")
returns 3:17
